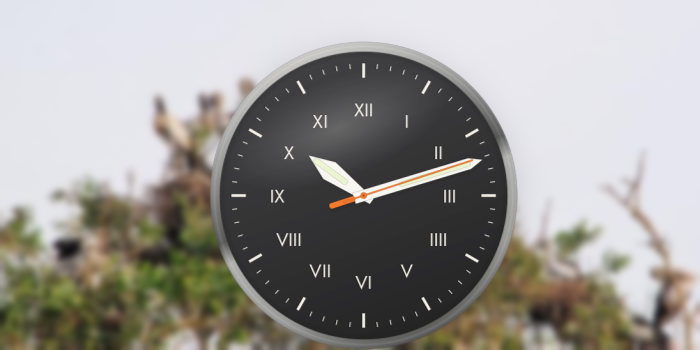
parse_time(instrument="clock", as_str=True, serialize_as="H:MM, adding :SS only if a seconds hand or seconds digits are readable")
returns 10:12:12
